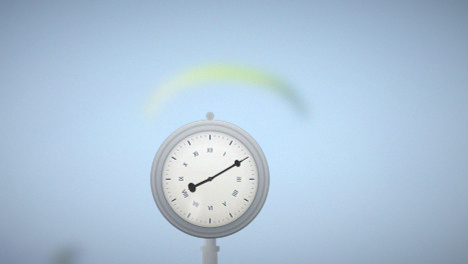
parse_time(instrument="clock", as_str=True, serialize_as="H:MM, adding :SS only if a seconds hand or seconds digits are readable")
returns 8:10
